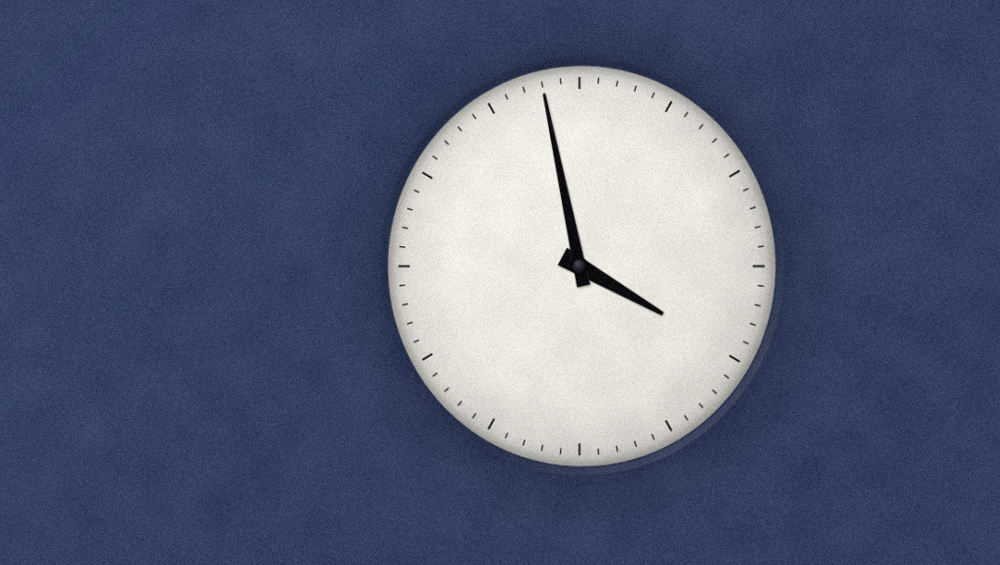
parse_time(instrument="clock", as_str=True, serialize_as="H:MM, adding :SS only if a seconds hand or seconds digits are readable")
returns 3:58
